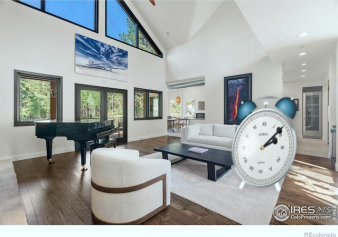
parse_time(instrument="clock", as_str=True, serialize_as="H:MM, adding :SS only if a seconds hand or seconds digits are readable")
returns 2:08
